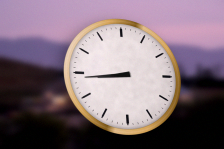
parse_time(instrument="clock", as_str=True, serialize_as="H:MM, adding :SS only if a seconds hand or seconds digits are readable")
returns 8:44
